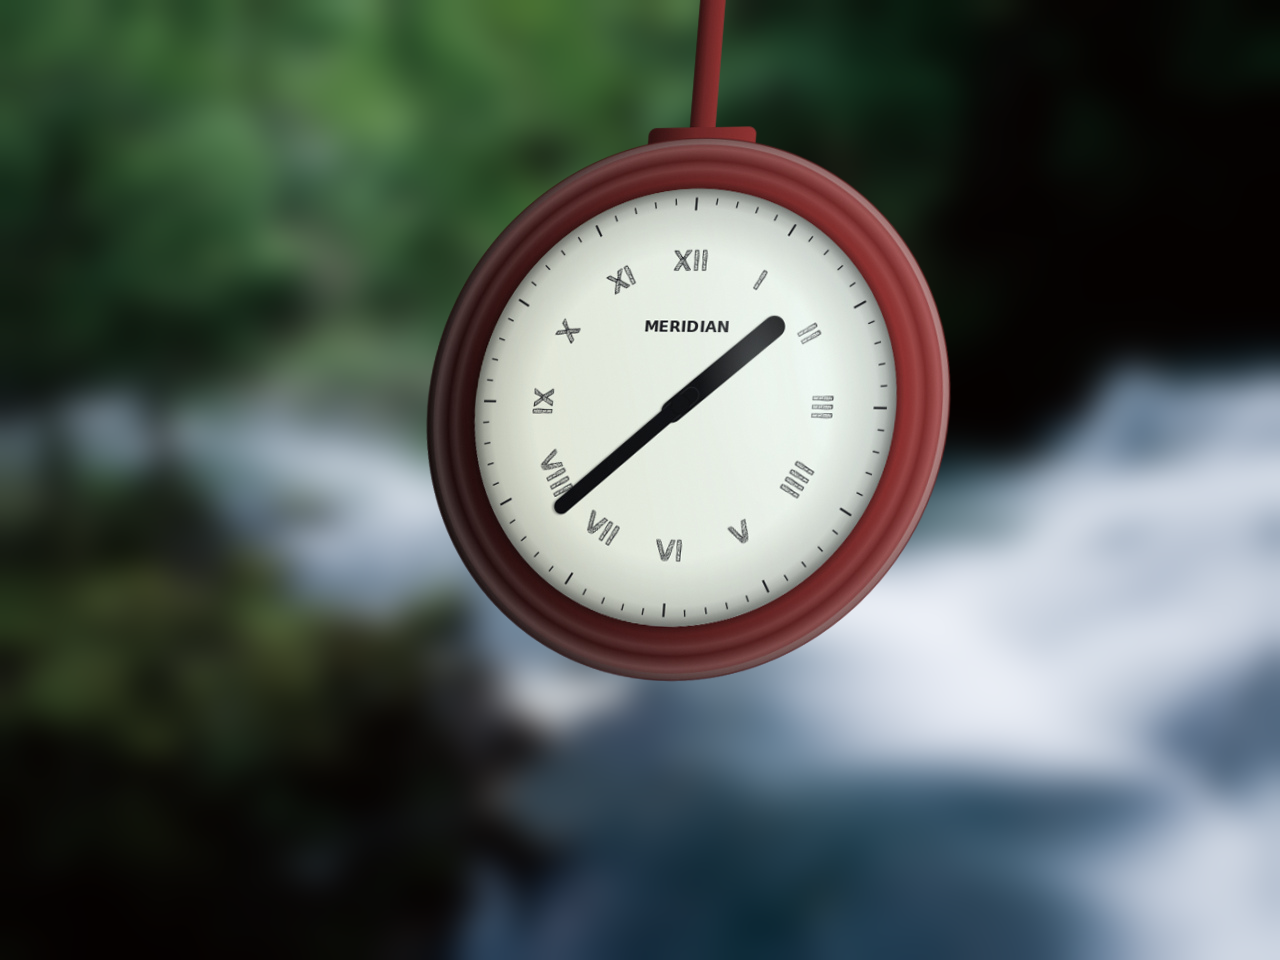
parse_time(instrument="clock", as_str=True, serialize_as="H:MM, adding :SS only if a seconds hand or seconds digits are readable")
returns 1:38
